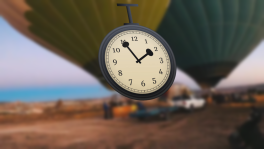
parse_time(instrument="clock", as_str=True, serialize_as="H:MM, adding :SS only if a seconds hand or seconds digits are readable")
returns 1:55
